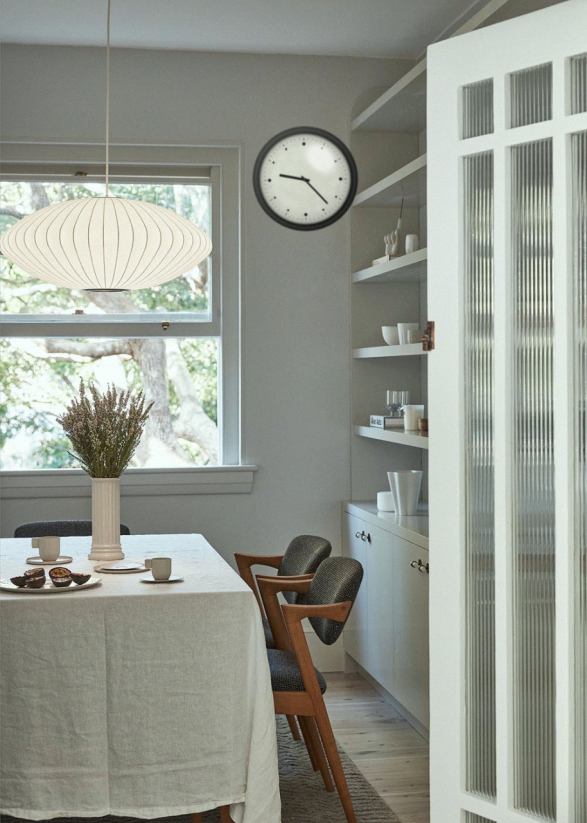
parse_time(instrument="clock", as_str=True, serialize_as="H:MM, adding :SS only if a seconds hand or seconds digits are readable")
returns 9:23
